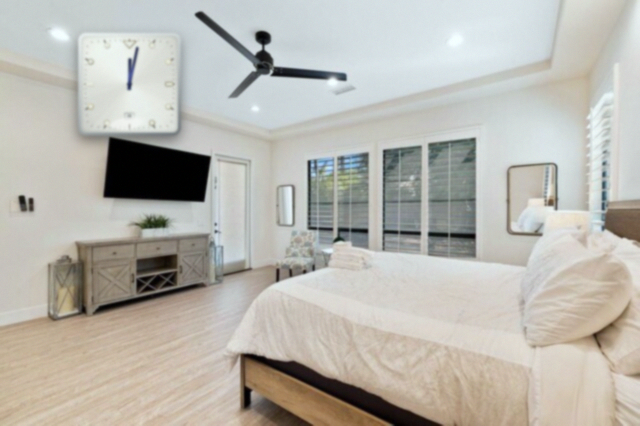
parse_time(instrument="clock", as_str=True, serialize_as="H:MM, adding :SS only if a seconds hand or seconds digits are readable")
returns 12:02
